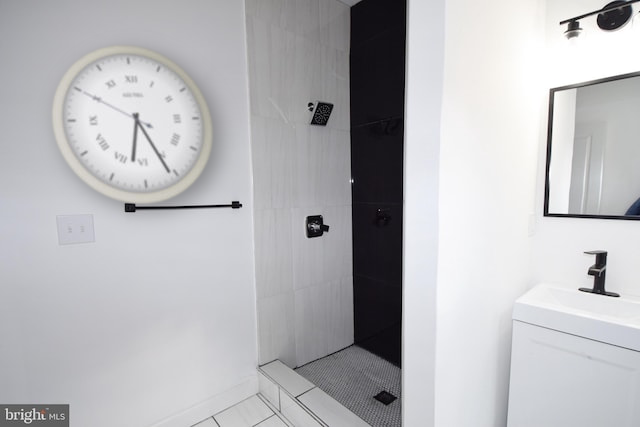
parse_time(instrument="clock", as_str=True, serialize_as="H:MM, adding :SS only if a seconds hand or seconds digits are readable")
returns 6:25:50
